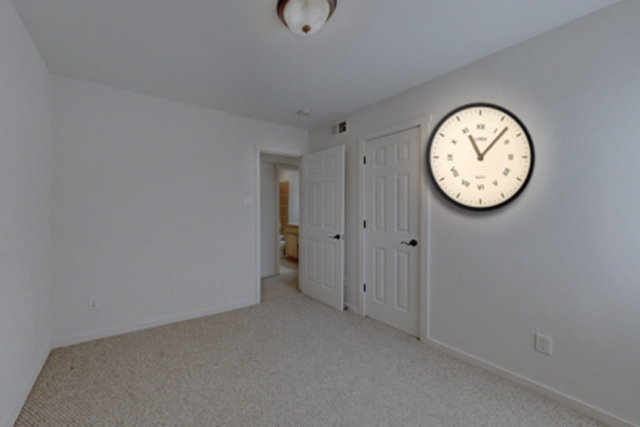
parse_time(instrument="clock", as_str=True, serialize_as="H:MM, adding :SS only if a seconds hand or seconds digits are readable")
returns 11:07
